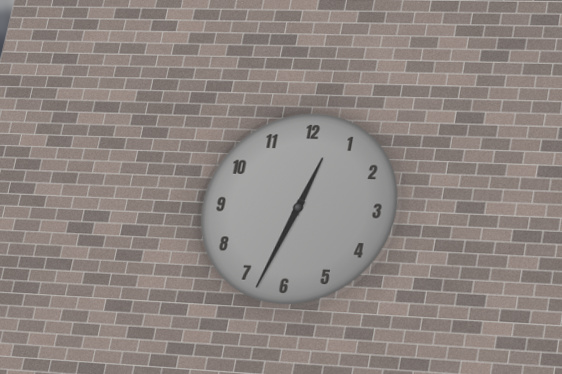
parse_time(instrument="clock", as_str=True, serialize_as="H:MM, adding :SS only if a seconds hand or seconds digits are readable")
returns 12:33
